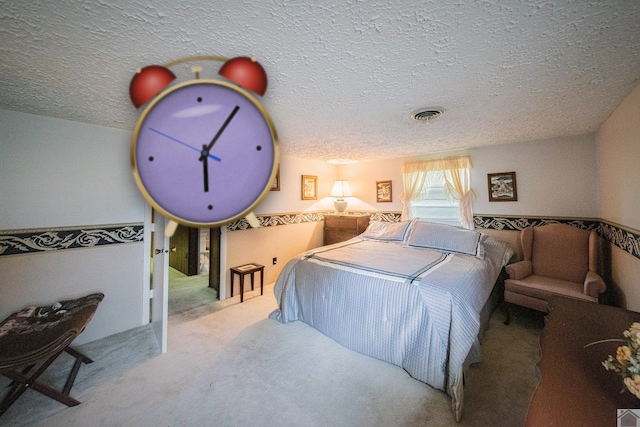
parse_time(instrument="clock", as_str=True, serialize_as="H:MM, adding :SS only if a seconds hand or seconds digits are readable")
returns 6:06:50
